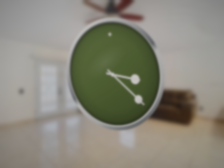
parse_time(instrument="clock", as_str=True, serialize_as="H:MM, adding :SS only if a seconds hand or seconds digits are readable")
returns 3:22
